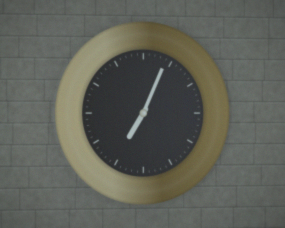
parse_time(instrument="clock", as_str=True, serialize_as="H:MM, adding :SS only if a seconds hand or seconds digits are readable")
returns 7:04
